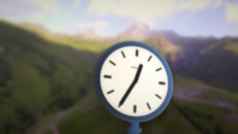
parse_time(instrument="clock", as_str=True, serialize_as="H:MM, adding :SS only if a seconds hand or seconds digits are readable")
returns 12:35
